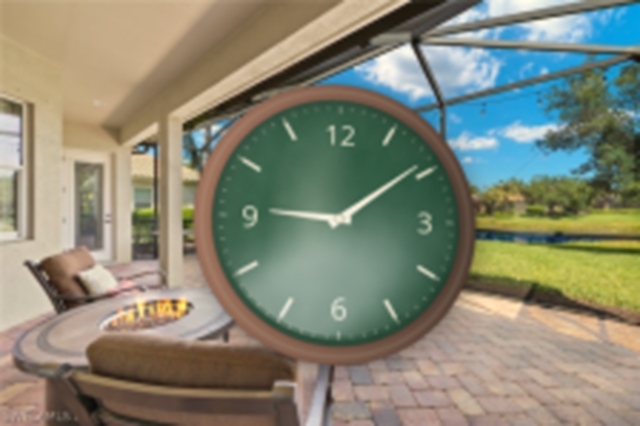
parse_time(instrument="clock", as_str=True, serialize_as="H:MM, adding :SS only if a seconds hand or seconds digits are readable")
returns 9:09
